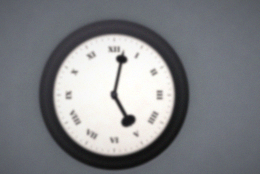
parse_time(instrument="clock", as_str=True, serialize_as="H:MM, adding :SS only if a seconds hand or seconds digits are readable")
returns 5:02
